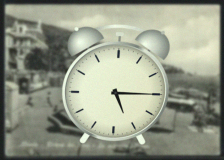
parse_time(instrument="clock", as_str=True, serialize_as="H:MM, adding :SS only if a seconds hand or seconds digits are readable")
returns 5:15
